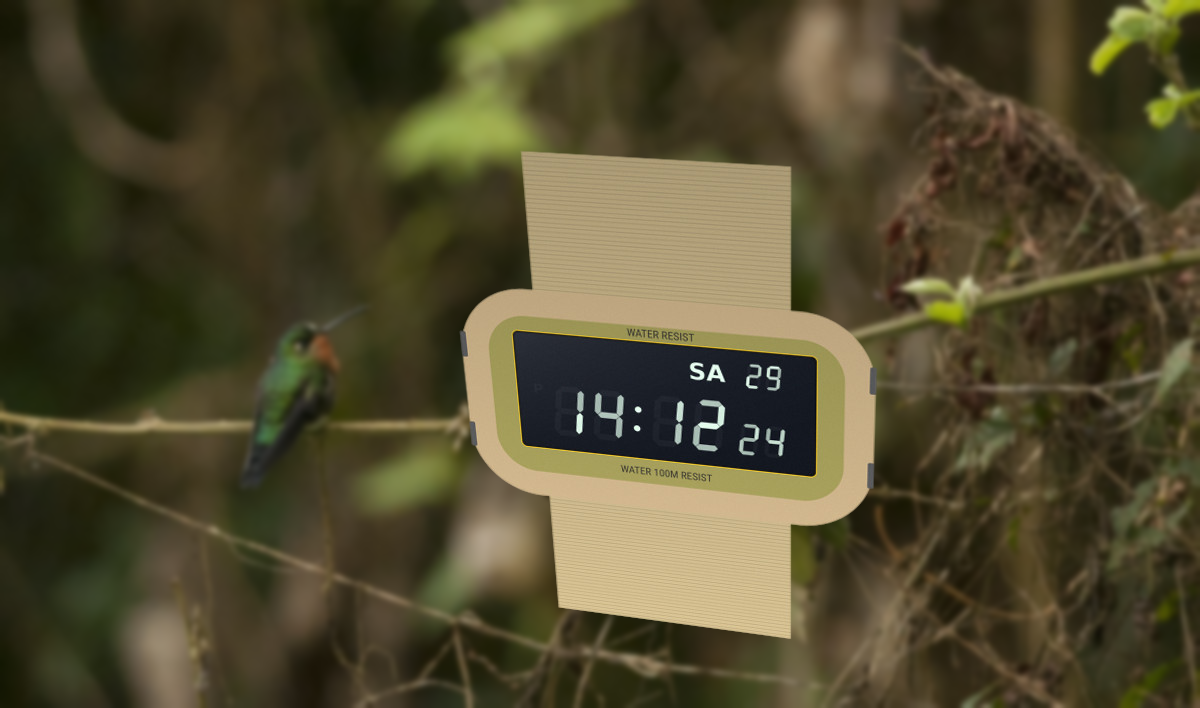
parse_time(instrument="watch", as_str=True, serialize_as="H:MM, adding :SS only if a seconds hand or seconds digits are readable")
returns 14:12:24
